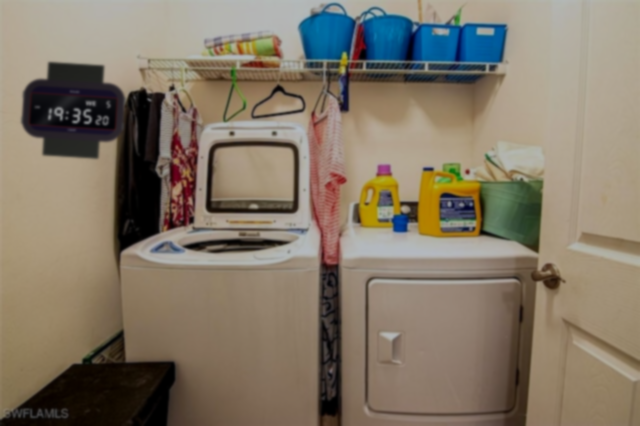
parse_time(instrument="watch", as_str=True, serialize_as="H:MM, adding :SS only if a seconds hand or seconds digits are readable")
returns 19:35
